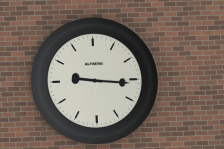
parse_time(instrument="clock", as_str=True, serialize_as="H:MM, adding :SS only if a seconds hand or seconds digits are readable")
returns 9:16
